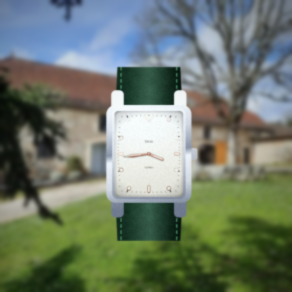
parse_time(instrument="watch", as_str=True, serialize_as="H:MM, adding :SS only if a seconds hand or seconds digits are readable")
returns 3:44
